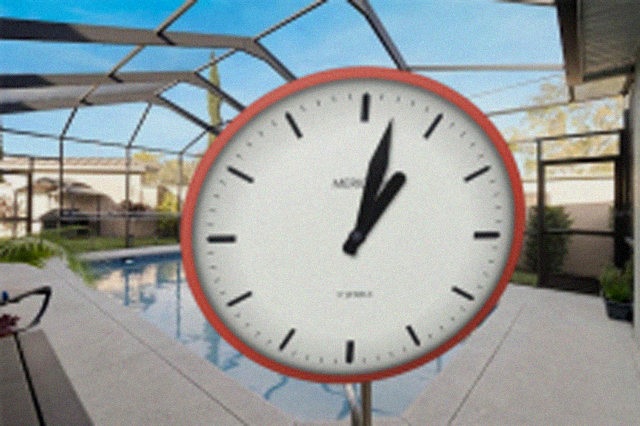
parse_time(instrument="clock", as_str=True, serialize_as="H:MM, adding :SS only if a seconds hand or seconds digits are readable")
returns 1:02
